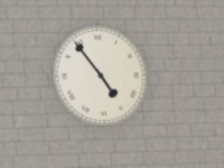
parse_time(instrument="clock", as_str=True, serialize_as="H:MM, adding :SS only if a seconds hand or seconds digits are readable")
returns 4:54
